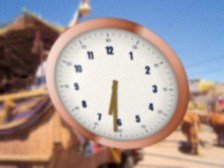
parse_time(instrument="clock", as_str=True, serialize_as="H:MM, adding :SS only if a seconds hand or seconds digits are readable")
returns 6:31
